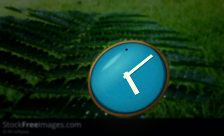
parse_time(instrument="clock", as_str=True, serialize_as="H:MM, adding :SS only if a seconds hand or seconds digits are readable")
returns 5:09
